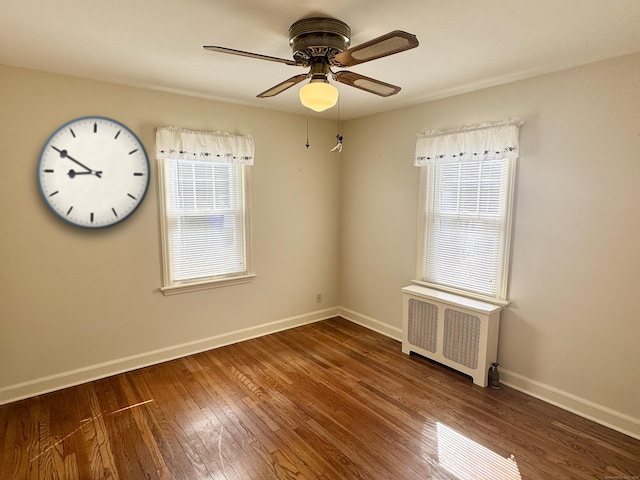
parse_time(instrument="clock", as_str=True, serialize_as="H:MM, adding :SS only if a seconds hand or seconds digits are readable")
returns 8:50
